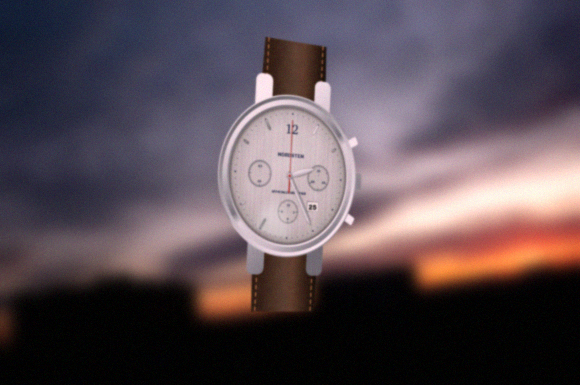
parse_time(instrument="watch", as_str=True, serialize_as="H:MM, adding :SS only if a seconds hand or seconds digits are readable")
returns 2:25
